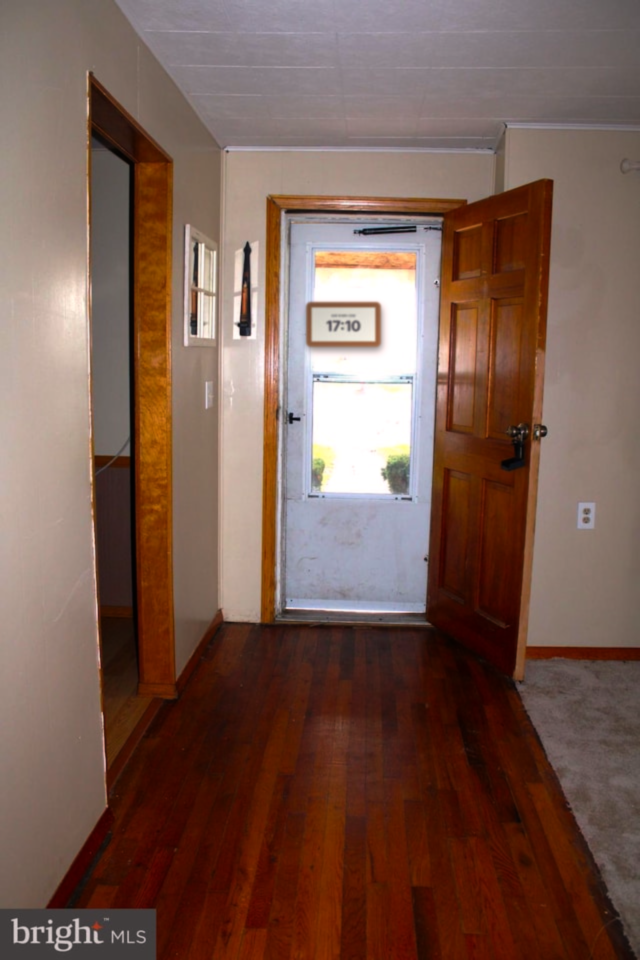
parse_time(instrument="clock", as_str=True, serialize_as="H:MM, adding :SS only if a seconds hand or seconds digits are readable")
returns 17:10
